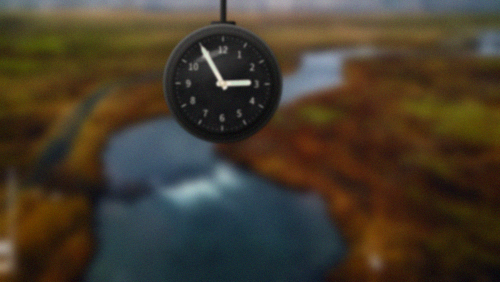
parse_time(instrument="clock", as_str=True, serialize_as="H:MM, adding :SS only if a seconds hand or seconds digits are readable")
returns 2:55
